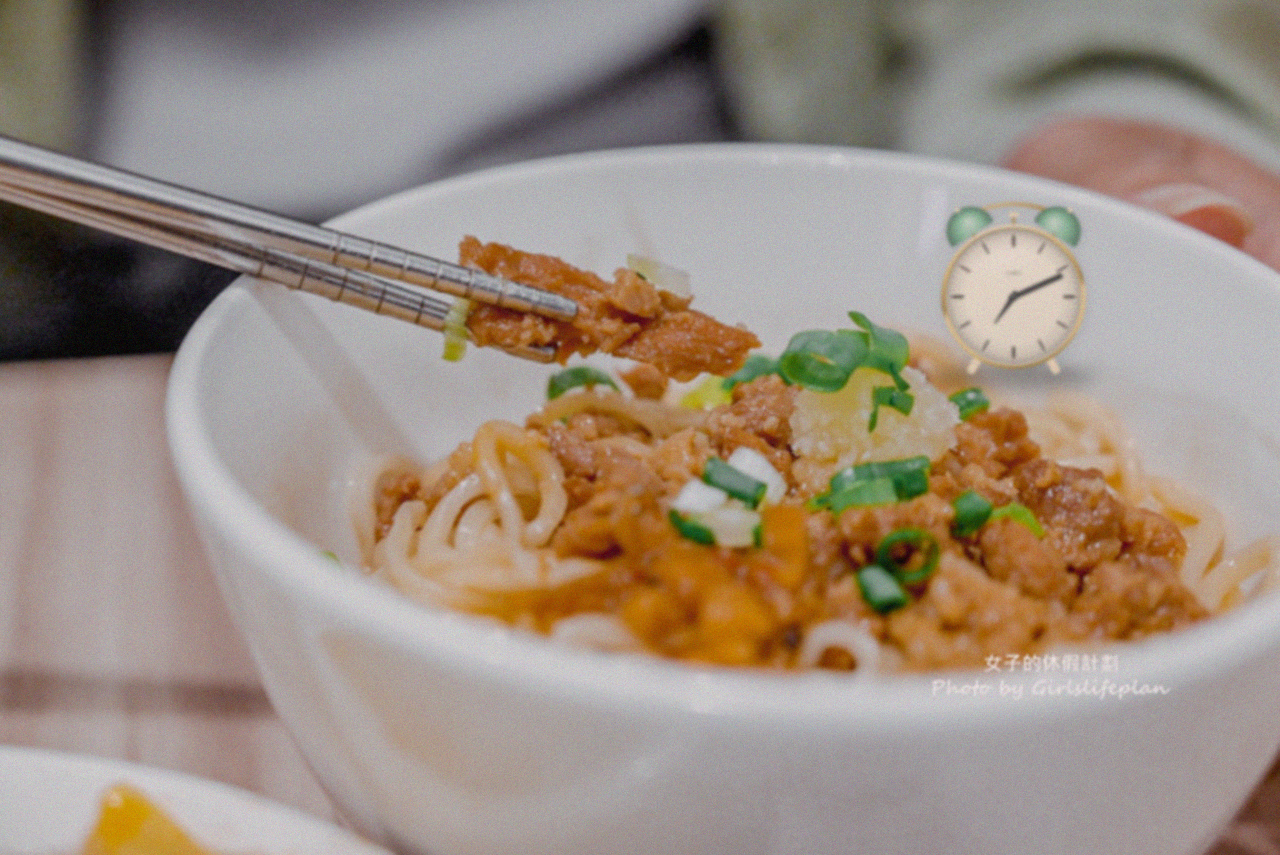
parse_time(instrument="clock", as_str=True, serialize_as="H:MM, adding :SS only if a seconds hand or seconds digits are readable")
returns 7:11
